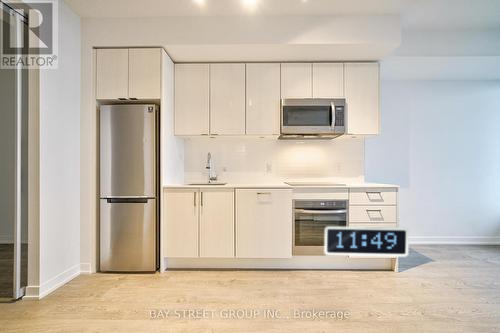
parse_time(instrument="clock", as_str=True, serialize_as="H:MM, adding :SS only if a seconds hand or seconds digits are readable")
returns 11:49
